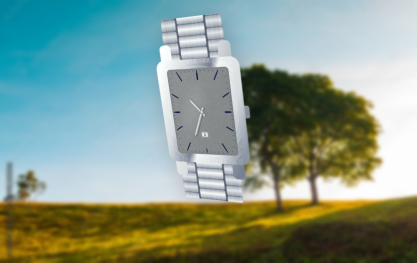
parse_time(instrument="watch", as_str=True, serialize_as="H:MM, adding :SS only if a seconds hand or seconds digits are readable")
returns 10:34
